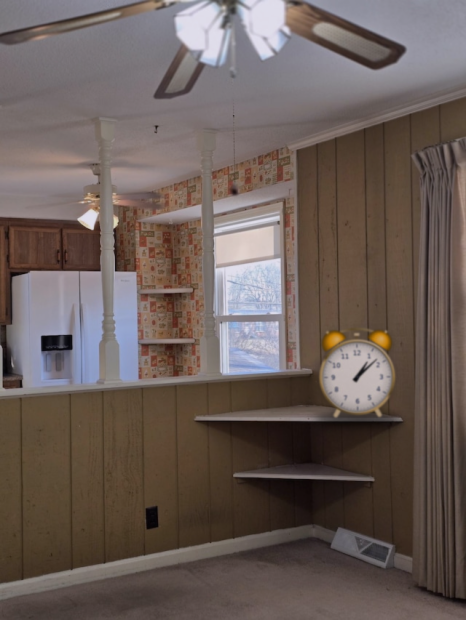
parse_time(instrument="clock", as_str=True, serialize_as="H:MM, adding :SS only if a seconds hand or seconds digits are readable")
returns 1:08
